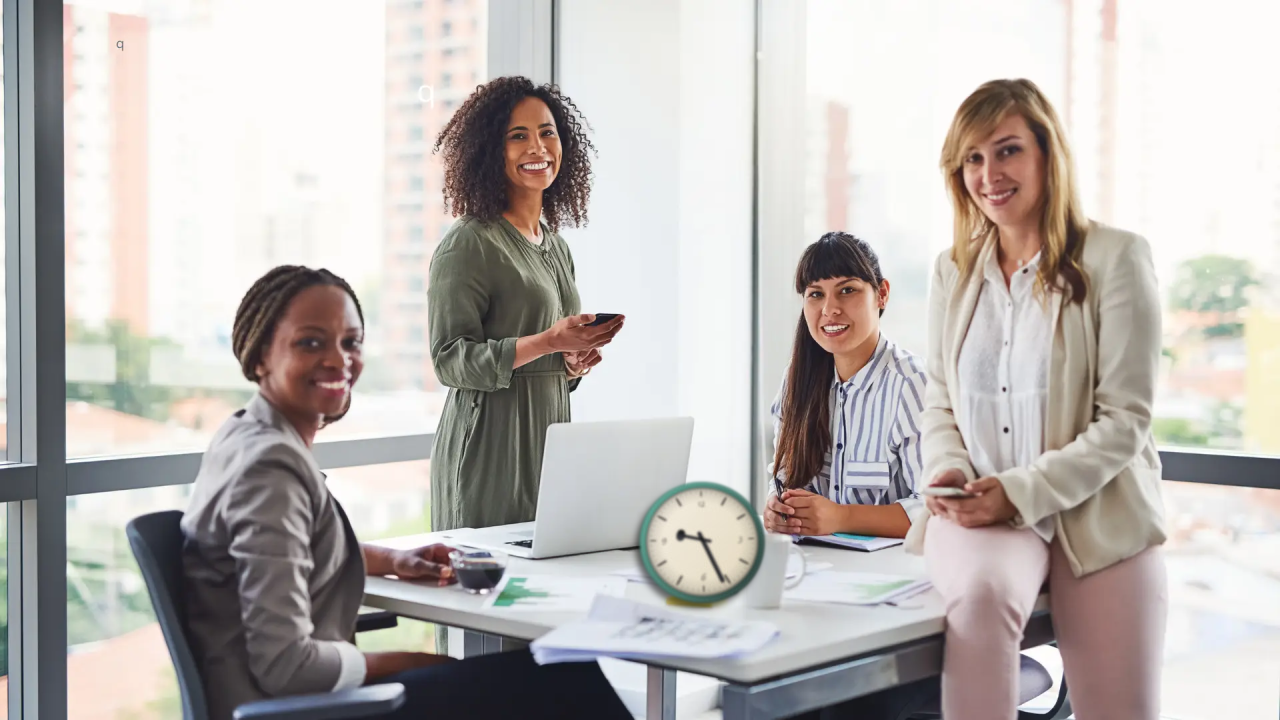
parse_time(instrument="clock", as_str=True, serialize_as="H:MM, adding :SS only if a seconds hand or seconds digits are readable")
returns 9:26
